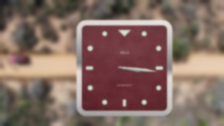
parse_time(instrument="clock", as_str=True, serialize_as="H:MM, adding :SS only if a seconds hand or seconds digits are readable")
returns 3:16
